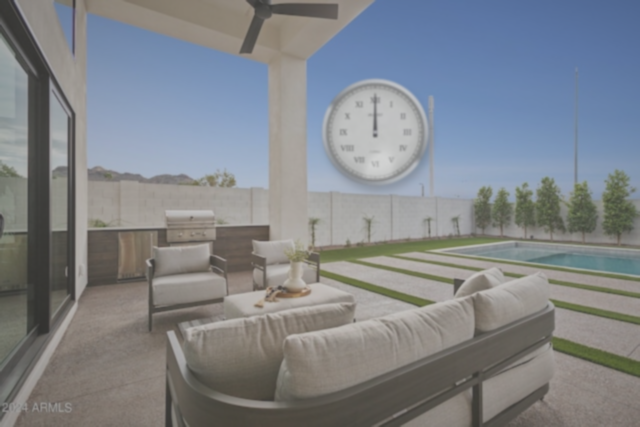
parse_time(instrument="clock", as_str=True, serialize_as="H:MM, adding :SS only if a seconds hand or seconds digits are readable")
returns 12:00
